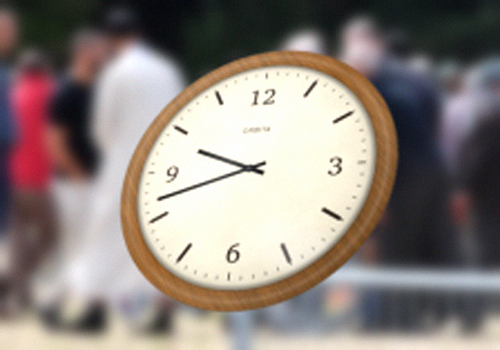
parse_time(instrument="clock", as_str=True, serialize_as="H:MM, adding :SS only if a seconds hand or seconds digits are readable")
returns 9:42
